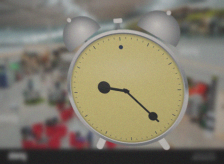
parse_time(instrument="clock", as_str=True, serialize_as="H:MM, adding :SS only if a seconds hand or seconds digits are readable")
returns 9:23
